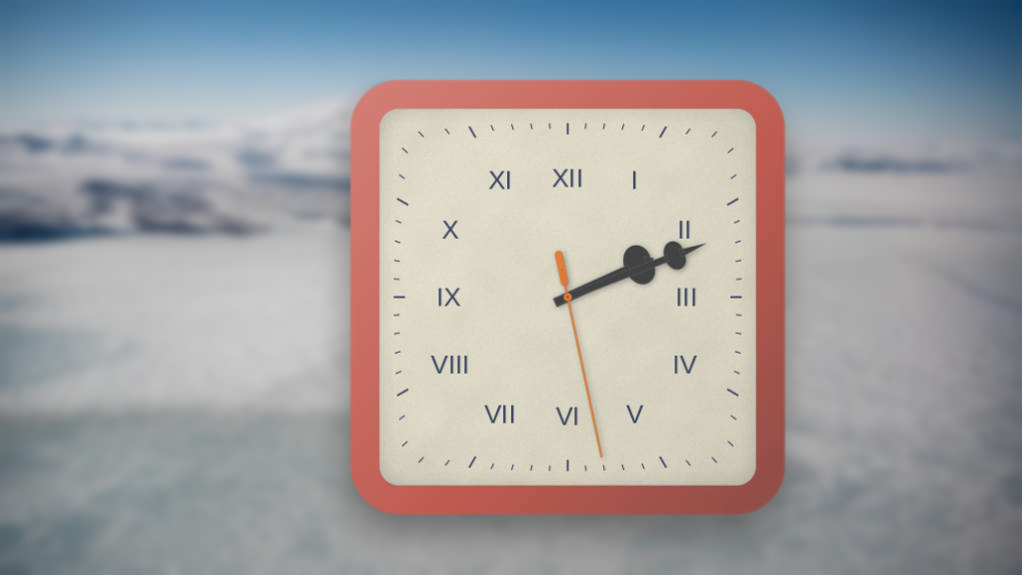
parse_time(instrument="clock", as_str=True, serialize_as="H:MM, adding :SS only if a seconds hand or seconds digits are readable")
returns 2:11:28
